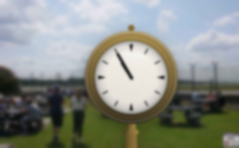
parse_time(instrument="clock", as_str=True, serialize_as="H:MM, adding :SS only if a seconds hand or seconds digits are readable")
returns 10:55
